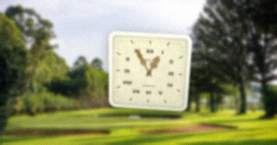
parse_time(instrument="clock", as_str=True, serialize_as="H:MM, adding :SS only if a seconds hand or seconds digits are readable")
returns 12:55
